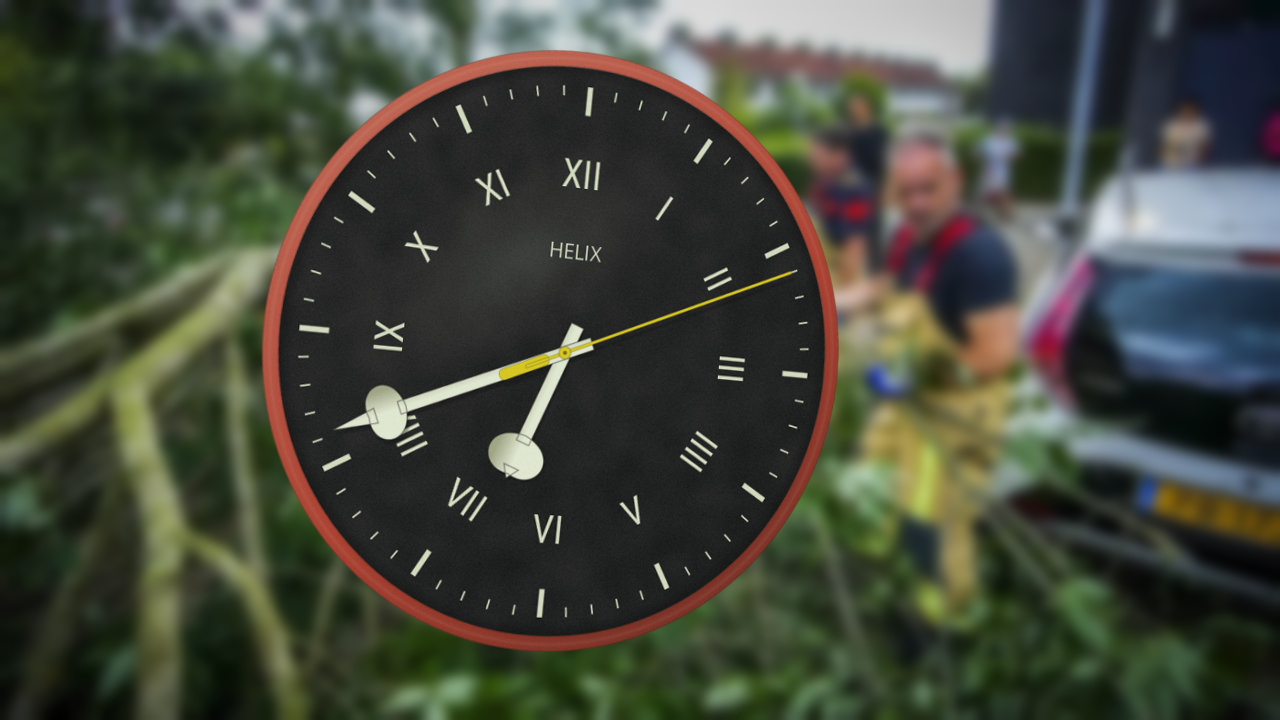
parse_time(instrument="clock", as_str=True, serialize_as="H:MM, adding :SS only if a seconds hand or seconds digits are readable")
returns 6:41:11
